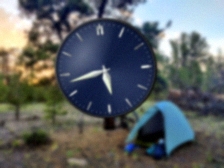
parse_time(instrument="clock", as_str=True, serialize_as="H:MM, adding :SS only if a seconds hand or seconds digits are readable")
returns 5:43
